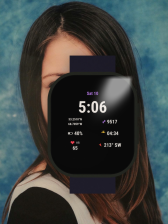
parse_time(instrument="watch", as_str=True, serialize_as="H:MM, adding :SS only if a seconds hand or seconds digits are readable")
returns 5:06
